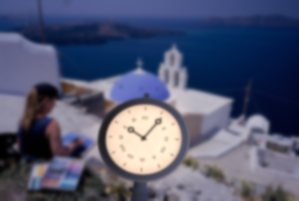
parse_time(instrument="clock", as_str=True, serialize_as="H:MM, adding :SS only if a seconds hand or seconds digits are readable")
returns 10:06
